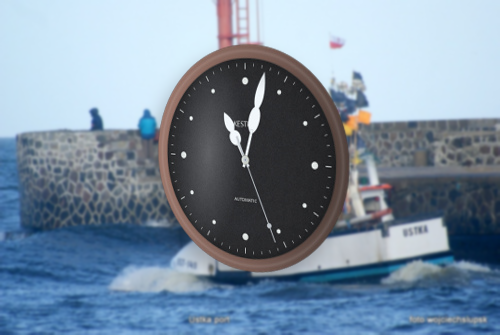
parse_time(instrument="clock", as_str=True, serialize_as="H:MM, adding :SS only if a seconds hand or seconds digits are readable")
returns 11:02:26
